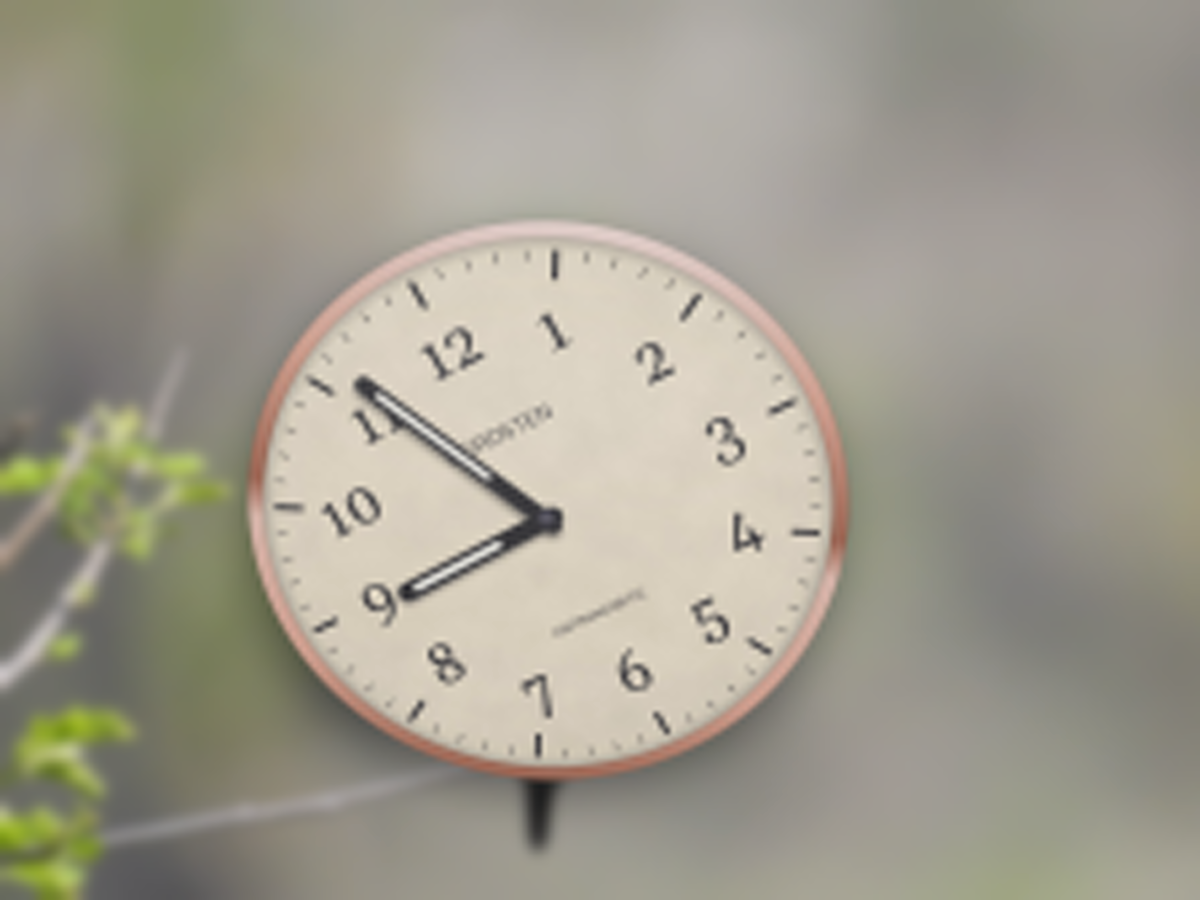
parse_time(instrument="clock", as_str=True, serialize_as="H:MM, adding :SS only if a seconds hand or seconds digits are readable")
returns 8:56
